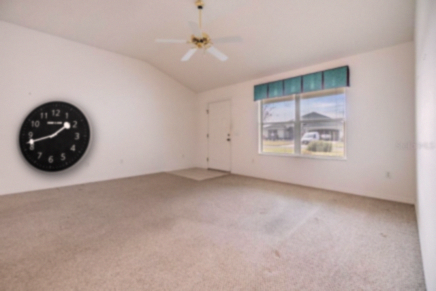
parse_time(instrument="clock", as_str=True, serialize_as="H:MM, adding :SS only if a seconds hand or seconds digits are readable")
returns 1:42
